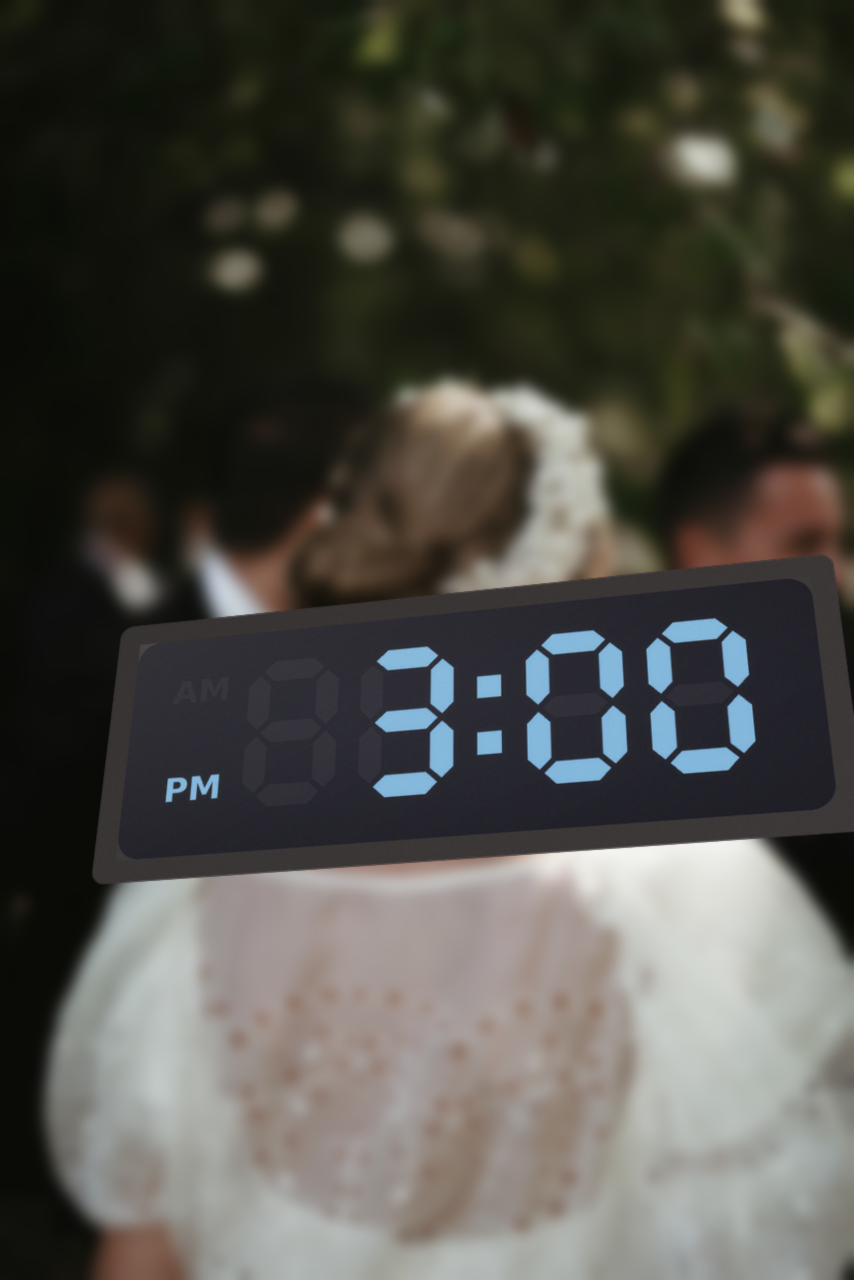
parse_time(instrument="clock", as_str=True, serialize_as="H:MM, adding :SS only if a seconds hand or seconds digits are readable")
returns 3:00
